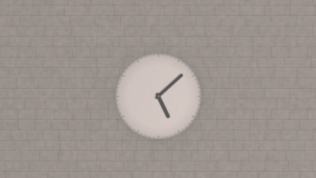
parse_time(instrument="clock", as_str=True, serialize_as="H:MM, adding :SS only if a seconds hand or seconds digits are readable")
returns 5:08
